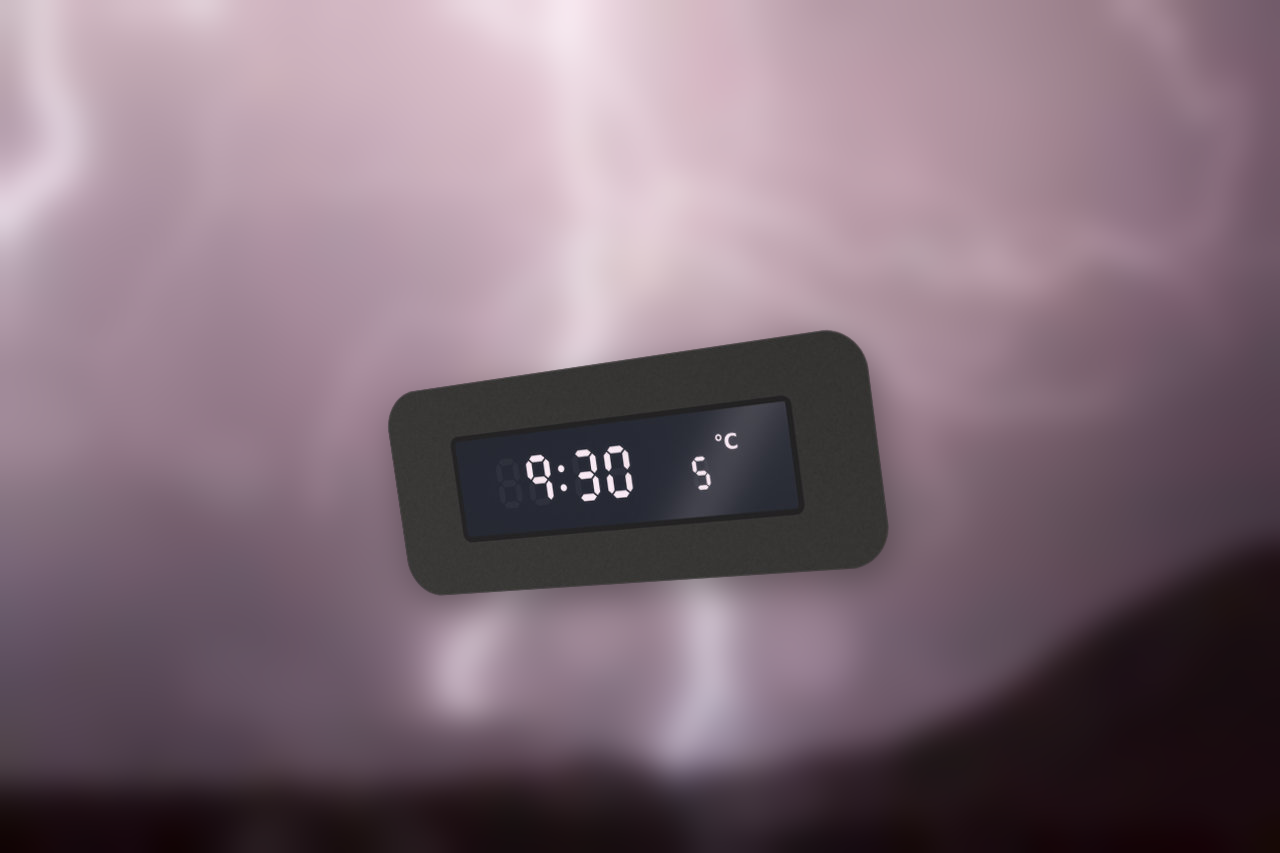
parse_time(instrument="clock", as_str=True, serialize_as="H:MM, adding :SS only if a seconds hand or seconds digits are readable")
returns 9:30
